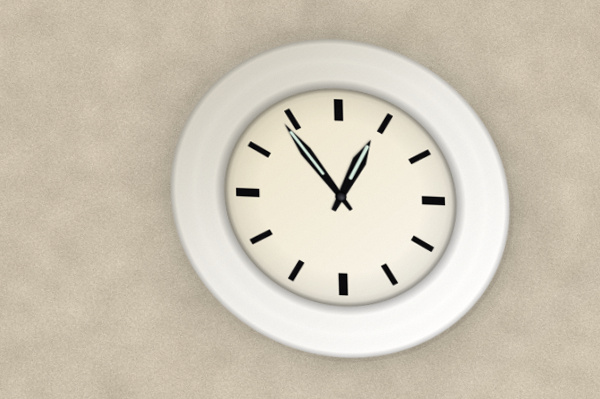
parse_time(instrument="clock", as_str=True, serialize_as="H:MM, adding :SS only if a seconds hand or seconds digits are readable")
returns 12:54
